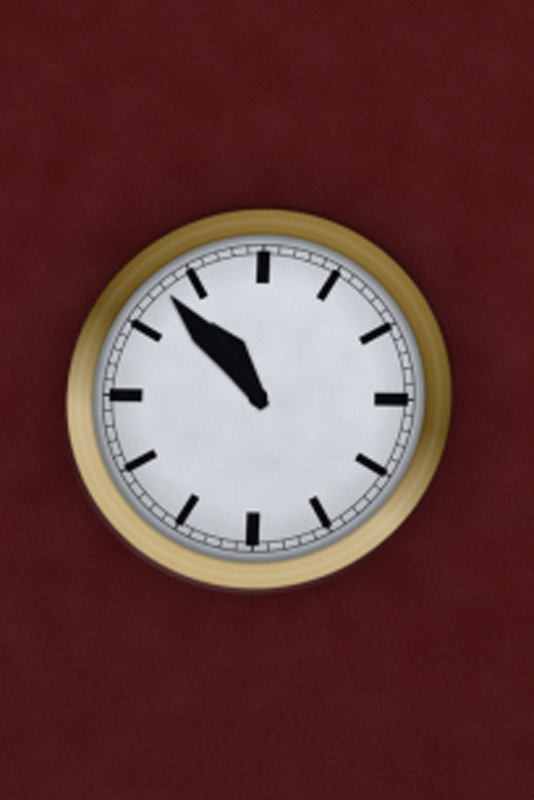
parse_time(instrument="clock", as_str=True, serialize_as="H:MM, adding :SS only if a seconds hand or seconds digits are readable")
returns 10:53
